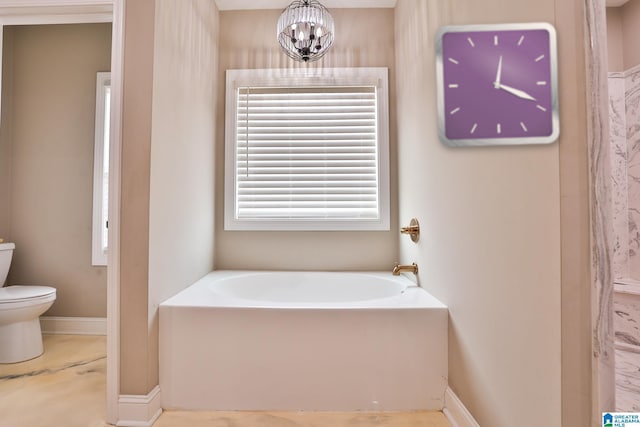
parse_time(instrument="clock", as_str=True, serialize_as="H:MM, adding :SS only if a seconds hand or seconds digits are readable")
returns 12:19
